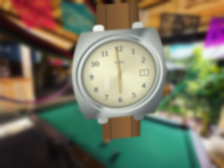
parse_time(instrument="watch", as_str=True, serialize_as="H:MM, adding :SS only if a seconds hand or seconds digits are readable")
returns 5:59
